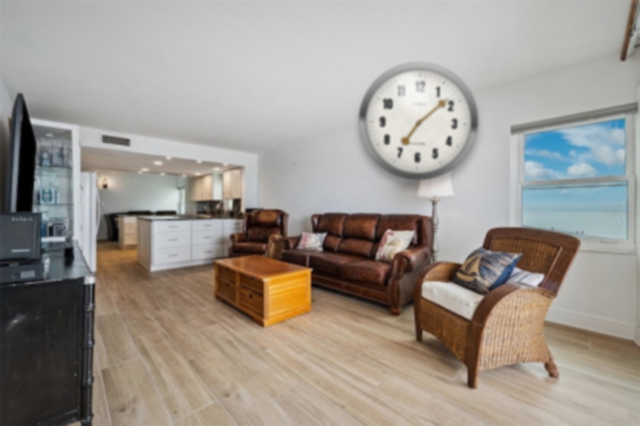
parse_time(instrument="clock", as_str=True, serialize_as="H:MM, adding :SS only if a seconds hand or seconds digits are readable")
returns 7:08
